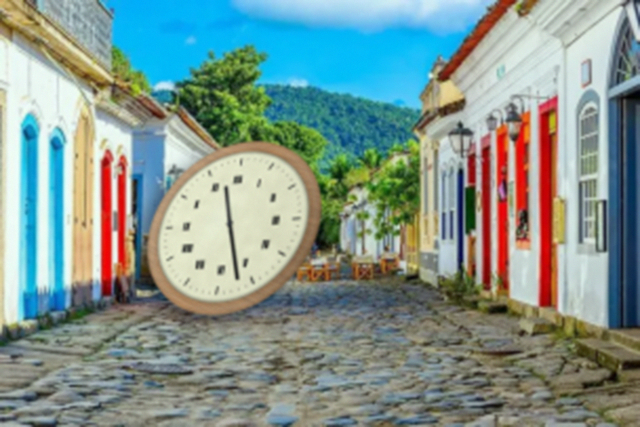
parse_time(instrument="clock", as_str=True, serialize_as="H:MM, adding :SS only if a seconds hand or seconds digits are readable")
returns 11:27
